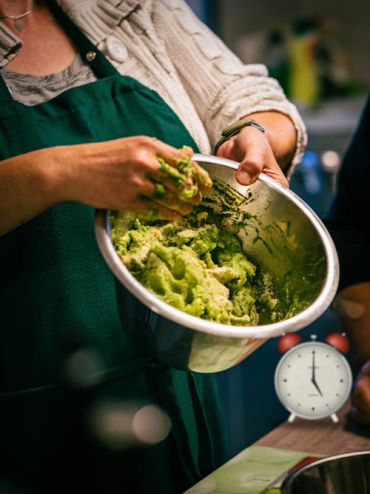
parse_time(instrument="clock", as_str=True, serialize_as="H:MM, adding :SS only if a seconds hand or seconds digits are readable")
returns 5:00
